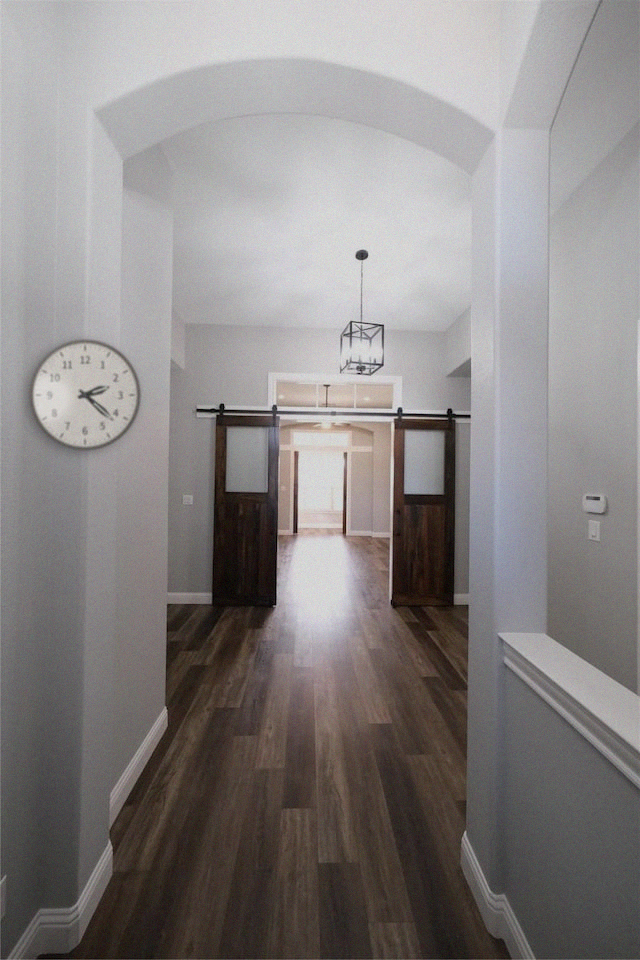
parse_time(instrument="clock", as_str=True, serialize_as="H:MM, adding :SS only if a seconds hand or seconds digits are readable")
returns 2:22
